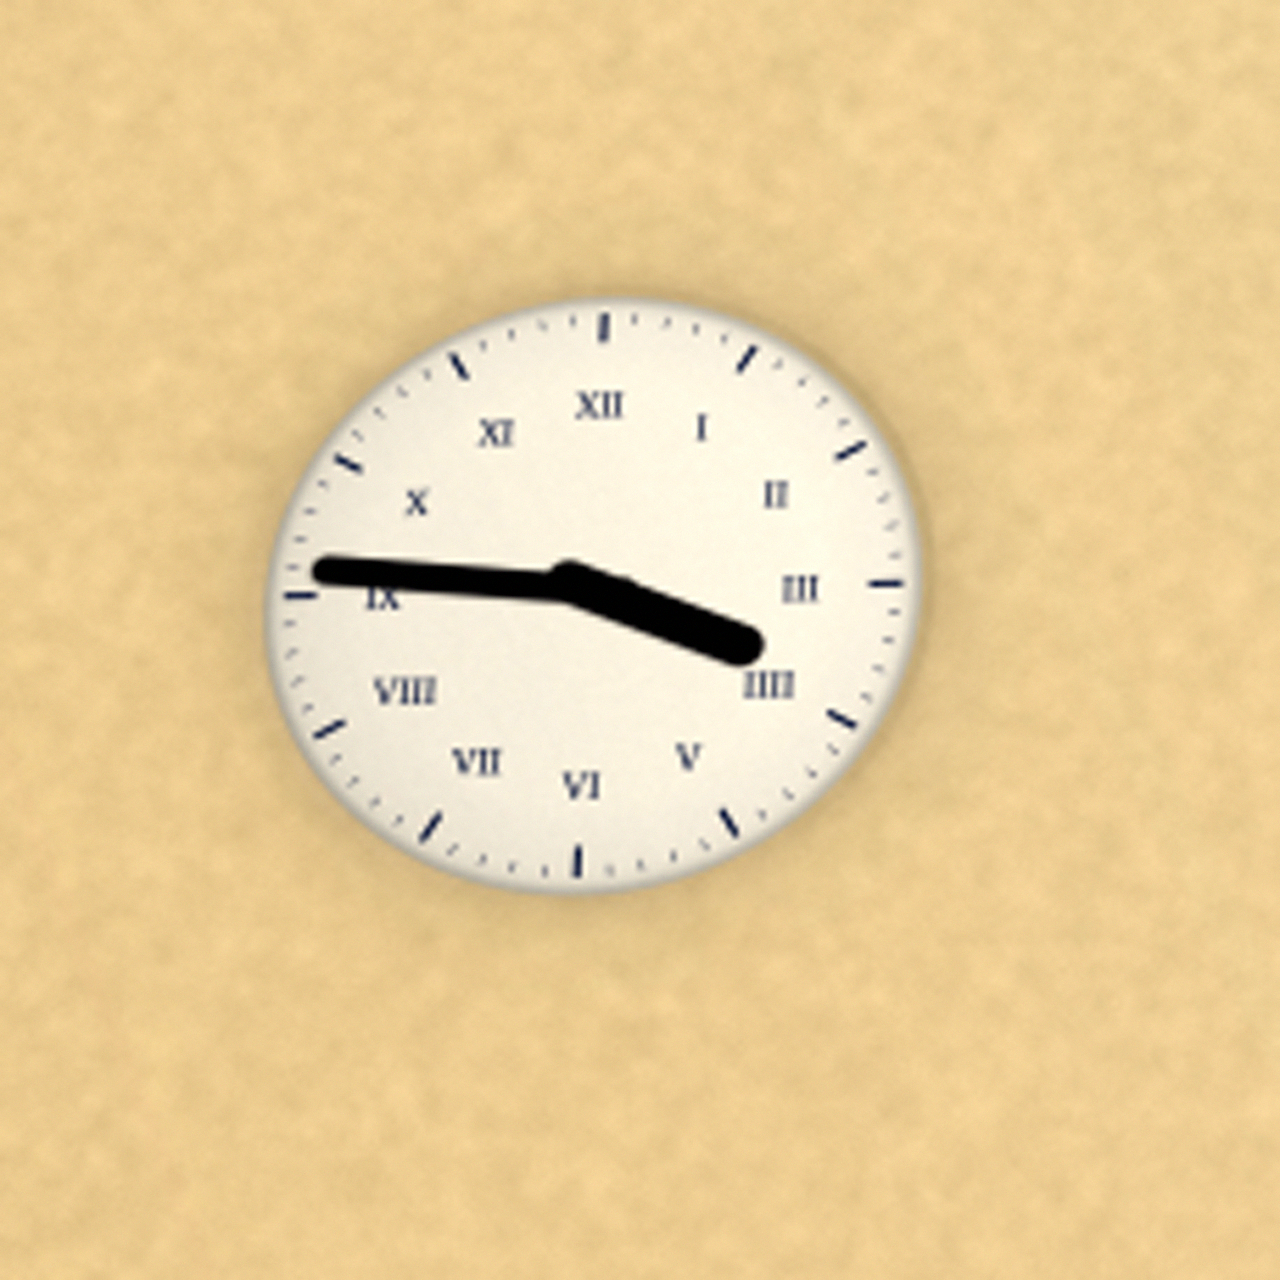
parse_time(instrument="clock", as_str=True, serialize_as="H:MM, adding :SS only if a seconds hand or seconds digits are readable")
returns 3:46
